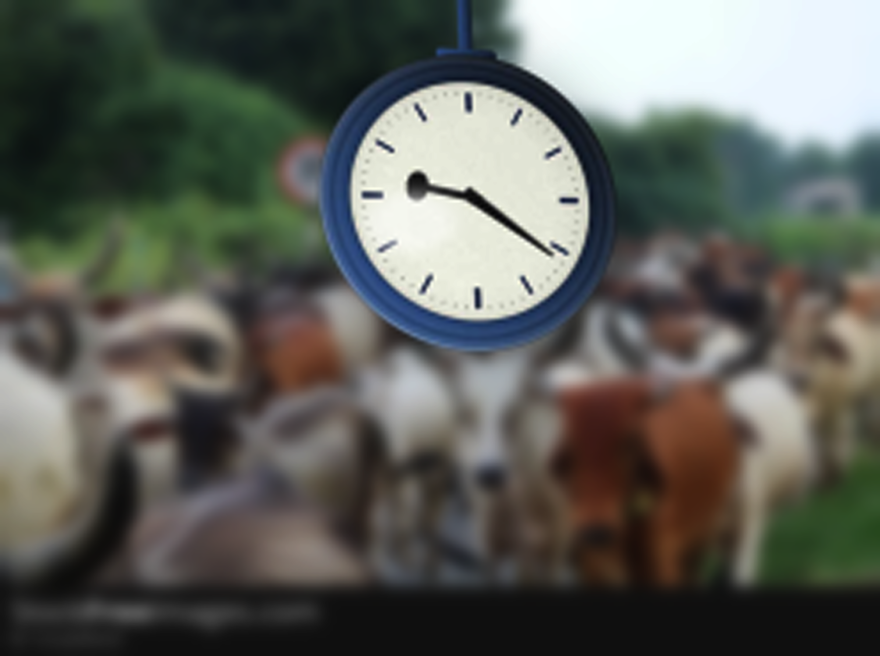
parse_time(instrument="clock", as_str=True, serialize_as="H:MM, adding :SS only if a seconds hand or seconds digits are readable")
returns 9:21
